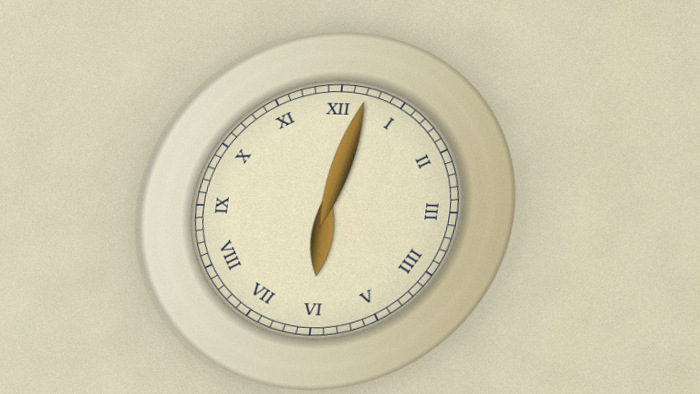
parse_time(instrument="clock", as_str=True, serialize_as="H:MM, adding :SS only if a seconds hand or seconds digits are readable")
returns 6:02
